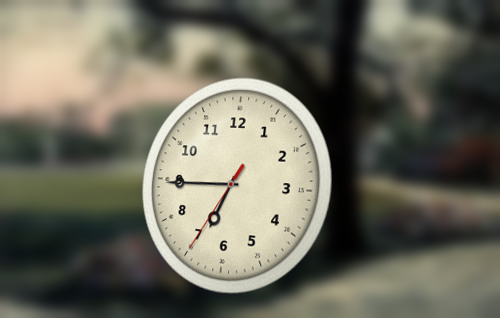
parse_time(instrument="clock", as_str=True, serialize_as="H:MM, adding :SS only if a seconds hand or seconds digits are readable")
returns 6:44:35
